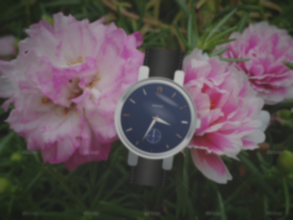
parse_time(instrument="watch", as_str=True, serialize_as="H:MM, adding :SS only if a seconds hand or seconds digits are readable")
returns 3:34
